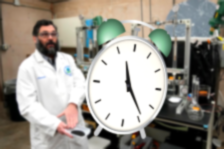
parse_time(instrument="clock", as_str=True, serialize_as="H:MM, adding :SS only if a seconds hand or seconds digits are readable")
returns 11:24
